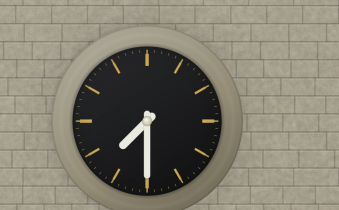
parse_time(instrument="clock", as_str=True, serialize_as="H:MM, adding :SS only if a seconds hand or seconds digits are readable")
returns 7:30
